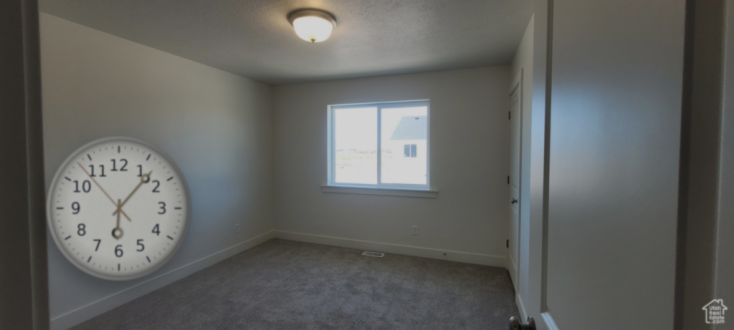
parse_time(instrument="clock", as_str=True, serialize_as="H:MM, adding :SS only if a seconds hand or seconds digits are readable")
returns 6:06:53
